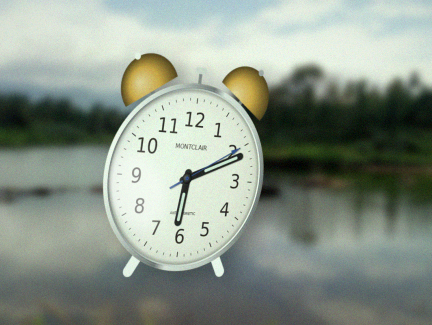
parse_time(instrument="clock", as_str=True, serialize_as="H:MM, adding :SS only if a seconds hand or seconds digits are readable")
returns 6:11:10
